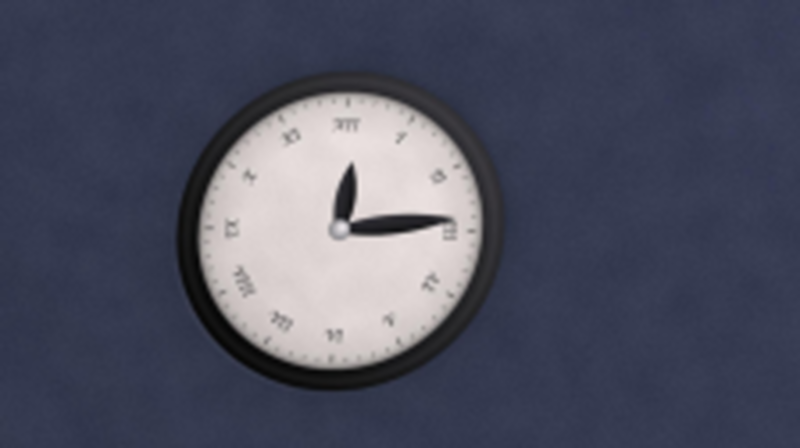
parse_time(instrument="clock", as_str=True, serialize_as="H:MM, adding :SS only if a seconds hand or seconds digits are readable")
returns 12:14
